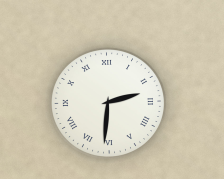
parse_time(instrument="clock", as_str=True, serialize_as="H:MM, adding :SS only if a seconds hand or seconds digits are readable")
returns 2:31
